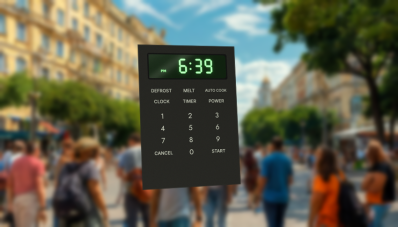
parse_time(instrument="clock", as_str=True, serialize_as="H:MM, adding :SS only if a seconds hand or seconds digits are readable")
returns 6:39
